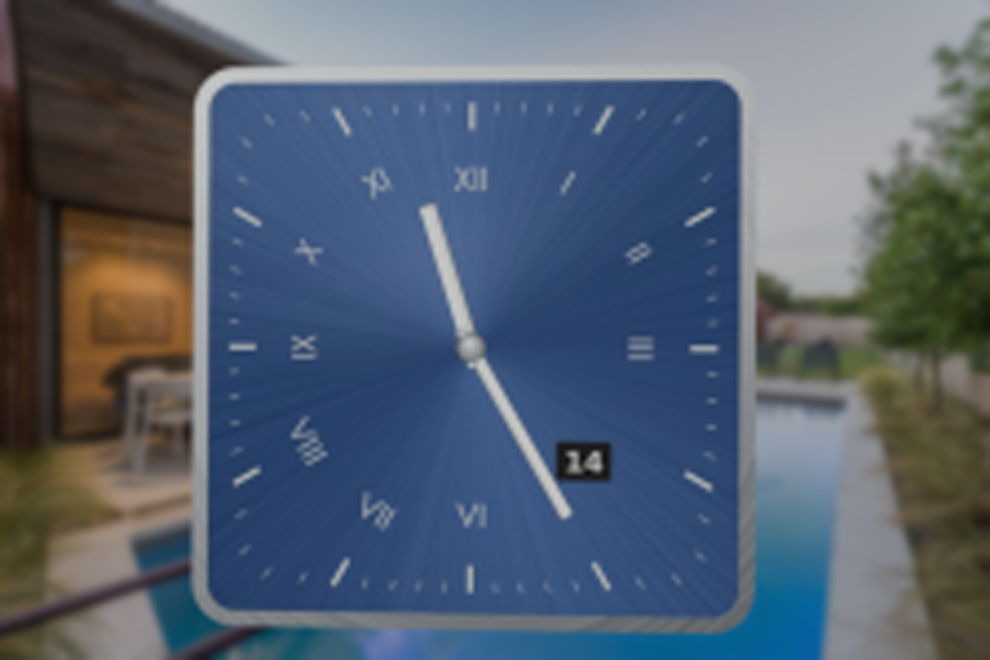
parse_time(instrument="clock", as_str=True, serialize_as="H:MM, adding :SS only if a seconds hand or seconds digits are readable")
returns 11:25
